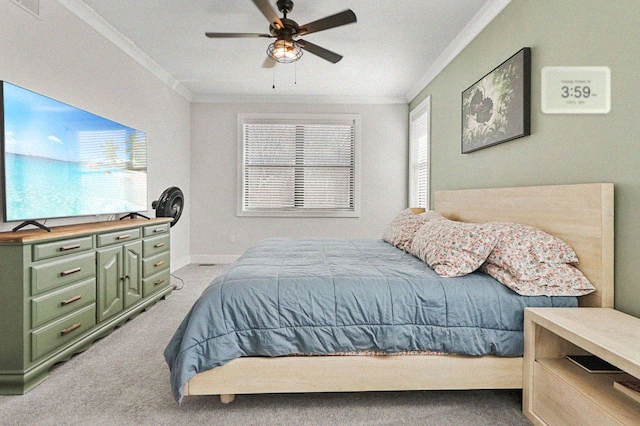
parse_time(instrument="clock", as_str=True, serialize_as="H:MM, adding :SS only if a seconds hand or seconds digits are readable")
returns 3:59
